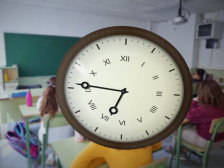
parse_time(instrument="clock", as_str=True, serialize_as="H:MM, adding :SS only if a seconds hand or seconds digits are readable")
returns 6:46
